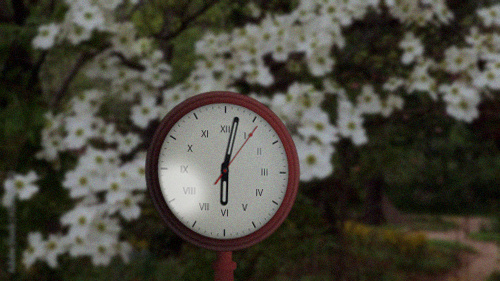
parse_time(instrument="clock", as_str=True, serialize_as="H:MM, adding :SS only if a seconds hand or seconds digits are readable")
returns 6:02:06
